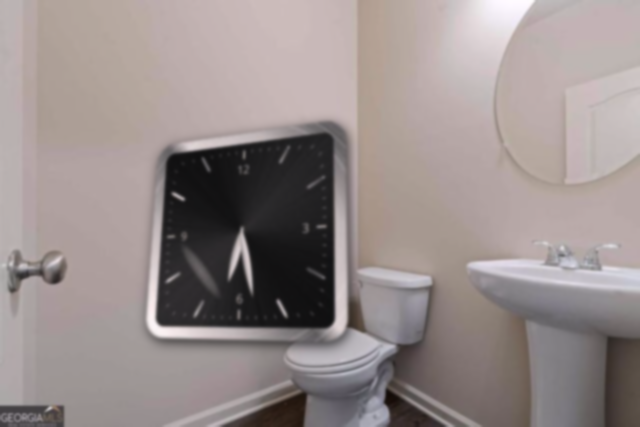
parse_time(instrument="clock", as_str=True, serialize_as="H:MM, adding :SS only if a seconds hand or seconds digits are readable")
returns 6:28
